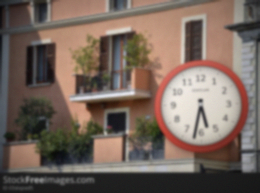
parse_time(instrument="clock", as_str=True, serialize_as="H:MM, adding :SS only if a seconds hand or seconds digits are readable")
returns 5:32
